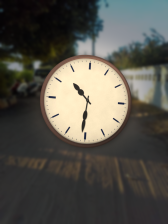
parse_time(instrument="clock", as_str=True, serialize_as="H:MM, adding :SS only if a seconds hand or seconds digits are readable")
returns 10:31
